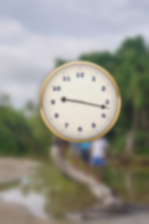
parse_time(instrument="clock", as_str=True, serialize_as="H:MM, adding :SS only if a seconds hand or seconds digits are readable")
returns 9:17
